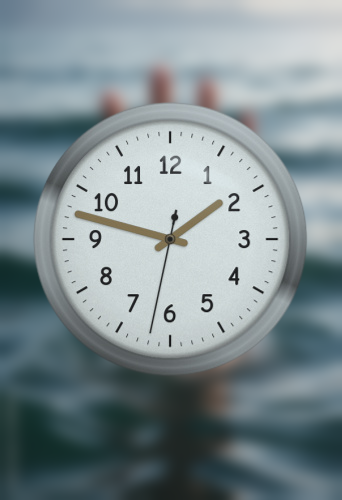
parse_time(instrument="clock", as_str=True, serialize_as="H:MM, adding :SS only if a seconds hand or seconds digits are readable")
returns 1:47:32
